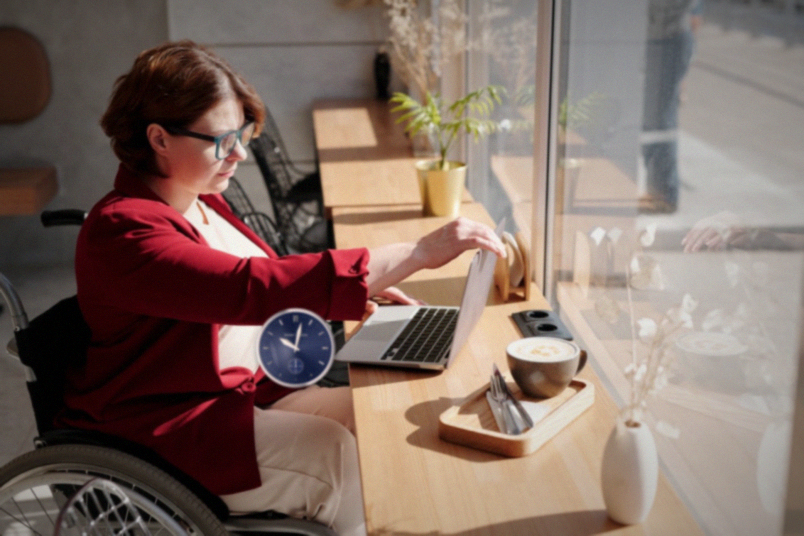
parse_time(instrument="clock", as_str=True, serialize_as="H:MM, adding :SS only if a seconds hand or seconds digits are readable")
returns 10:02
